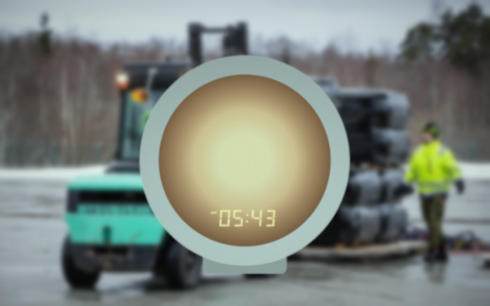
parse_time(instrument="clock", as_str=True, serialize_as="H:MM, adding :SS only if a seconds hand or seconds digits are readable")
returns 5:43
